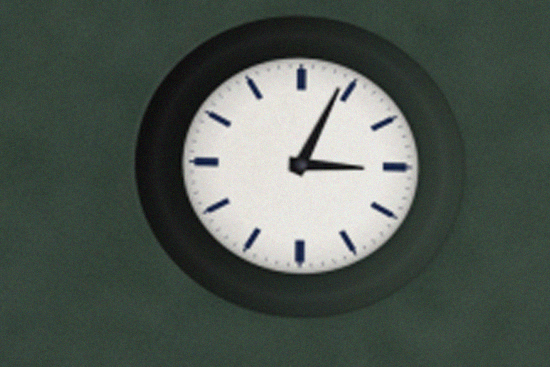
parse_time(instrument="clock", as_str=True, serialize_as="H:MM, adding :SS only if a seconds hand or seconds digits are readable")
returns 3:04
